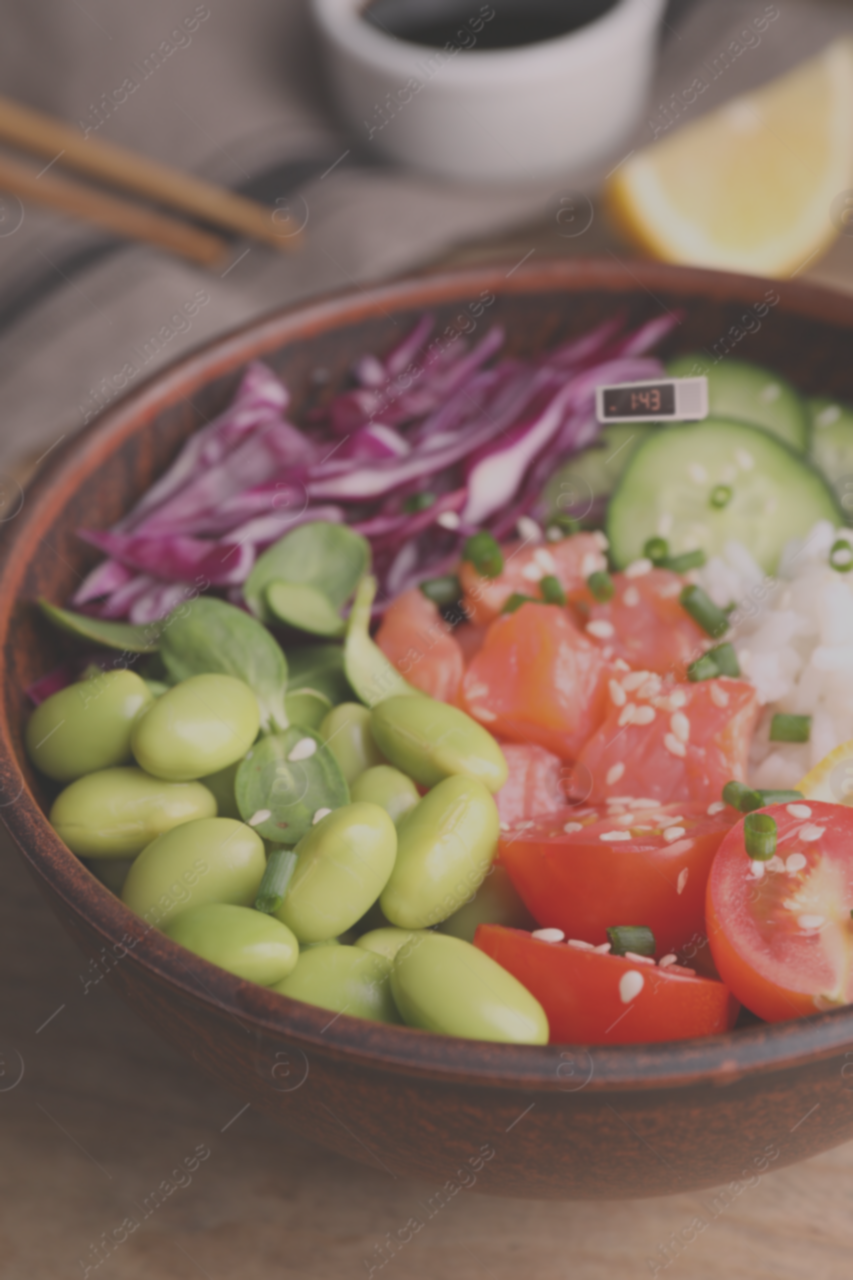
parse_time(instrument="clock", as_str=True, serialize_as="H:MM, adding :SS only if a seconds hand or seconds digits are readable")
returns 1:43
